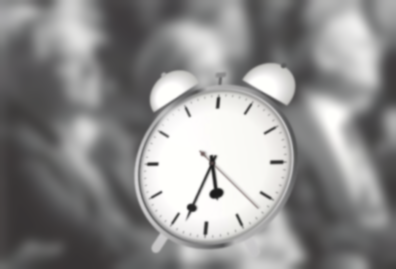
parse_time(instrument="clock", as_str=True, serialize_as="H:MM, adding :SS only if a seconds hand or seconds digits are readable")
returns 5:33:22
